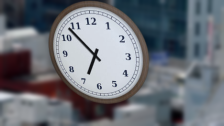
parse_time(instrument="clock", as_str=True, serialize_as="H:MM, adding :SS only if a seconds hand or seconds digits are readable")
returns 6:53
